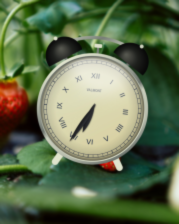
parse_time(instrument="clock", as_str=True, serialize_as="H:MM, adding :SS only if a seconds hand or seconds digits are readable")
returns 6:35
